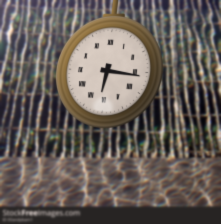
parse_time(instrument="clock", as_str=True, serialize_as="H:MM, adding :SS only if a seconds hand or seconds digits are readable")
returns 6:16
